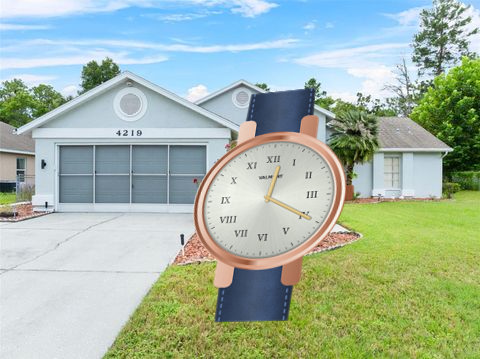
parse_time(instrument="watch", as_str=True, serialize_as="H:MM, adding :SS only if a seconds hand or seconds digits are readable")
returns 12:20
